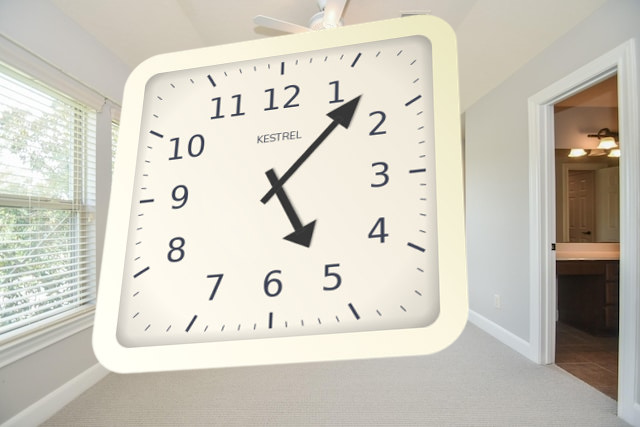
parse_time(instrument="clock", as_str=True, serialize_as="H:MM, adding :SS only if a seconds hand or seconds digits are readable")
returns 5:07
